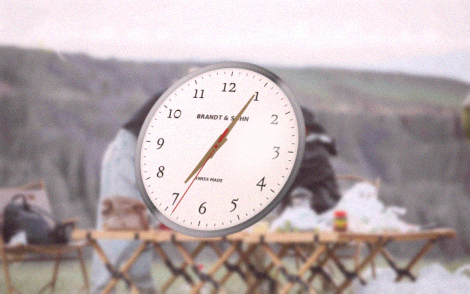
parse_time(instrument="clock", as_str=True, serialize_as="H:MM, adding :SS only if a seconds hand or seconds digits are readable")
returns 7:04:34
